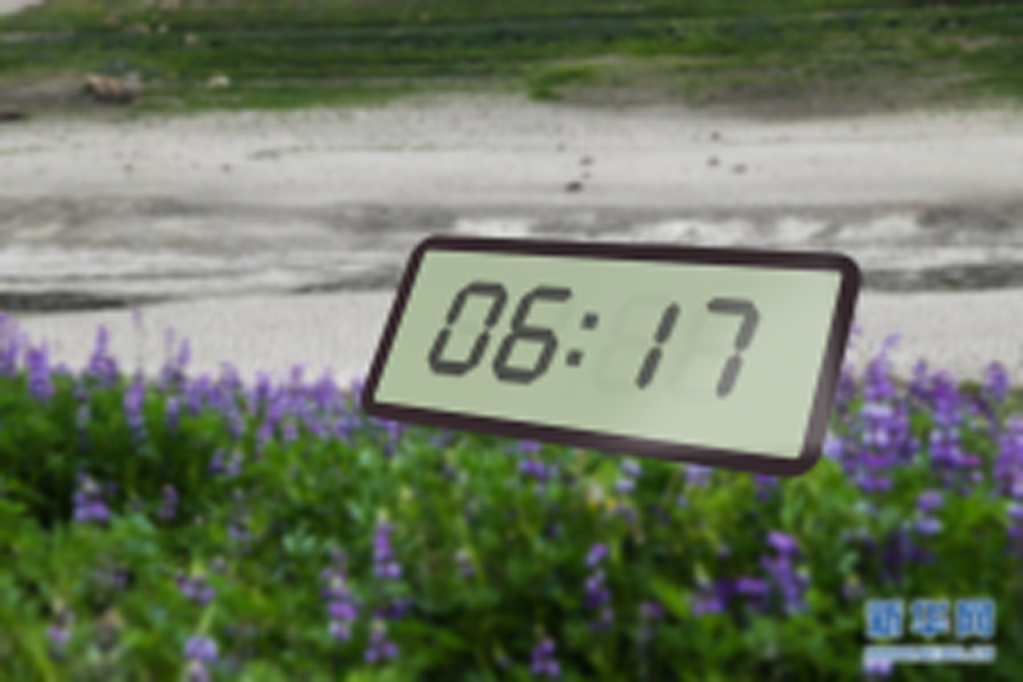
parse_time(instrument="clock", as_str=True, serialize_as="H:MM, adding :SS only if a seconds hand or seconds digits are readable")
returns 6:17
